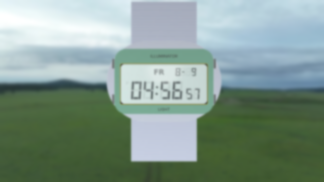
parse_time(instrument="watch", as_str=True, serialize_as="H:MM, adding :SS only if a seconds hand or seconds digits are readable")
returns 4:56:57
